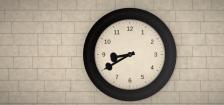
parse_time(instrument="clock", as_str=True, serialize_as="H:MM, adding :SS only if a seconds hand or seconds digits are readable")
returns 8:40
